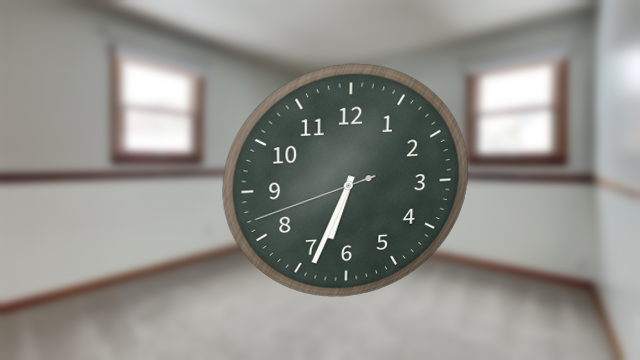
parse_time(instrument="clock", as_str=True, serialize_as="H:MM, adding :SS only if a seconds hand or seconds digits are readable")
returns 6:33:42
